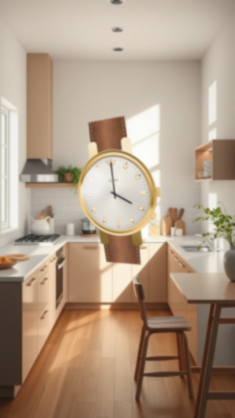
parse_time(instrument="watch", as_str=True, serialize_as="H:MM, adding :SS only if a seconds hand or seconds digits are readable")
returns 4:00
